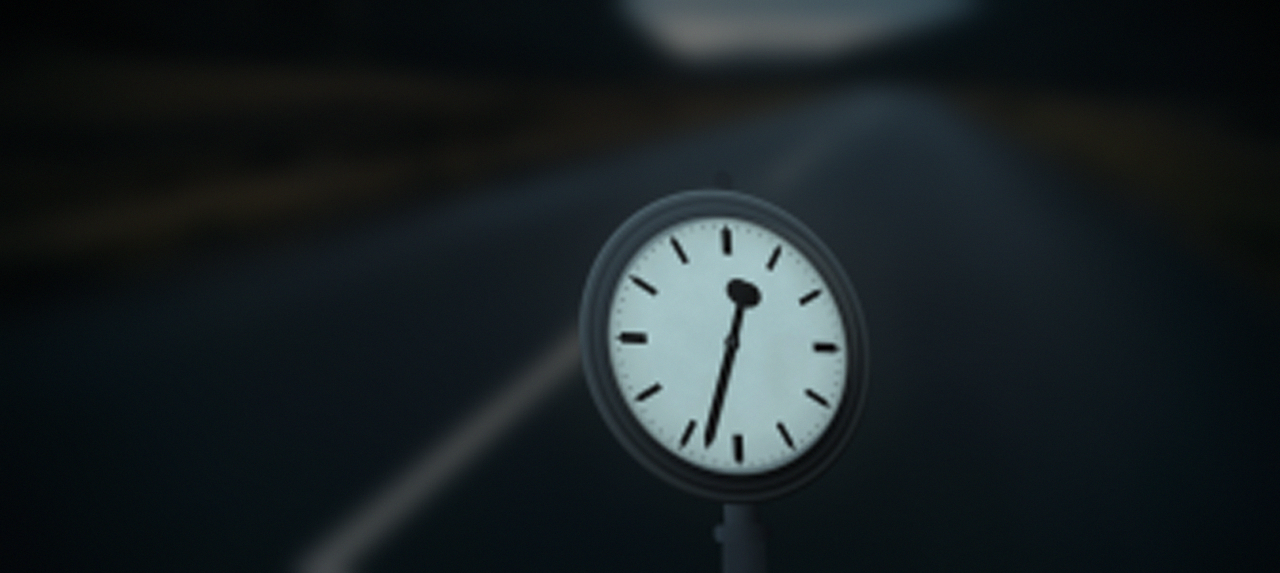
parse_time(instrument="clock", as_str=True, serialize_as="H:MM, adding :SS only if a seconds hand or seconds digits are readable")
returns 12:33
